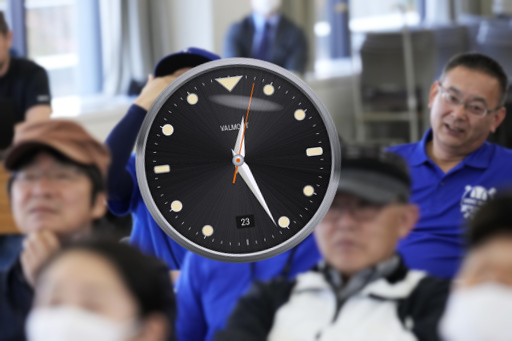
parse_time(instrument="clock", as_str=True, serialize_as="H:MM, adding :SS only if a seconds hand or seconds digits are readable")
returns 12:26:03
